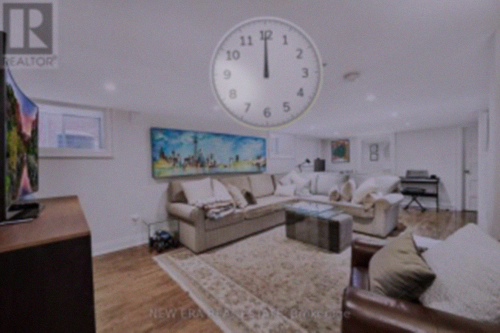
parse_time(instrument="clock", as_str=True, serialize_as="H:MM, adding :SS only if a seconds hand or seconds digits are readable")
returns 12:00
